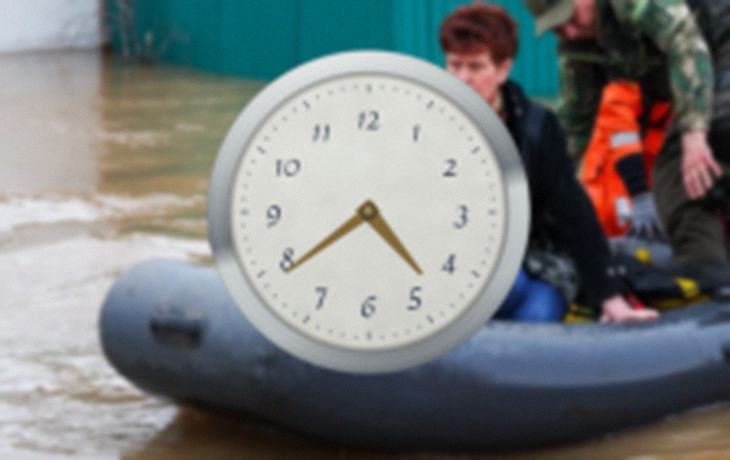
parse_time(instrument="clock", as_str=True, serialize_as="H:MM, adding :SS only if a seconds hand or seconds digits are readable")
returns 4:39
